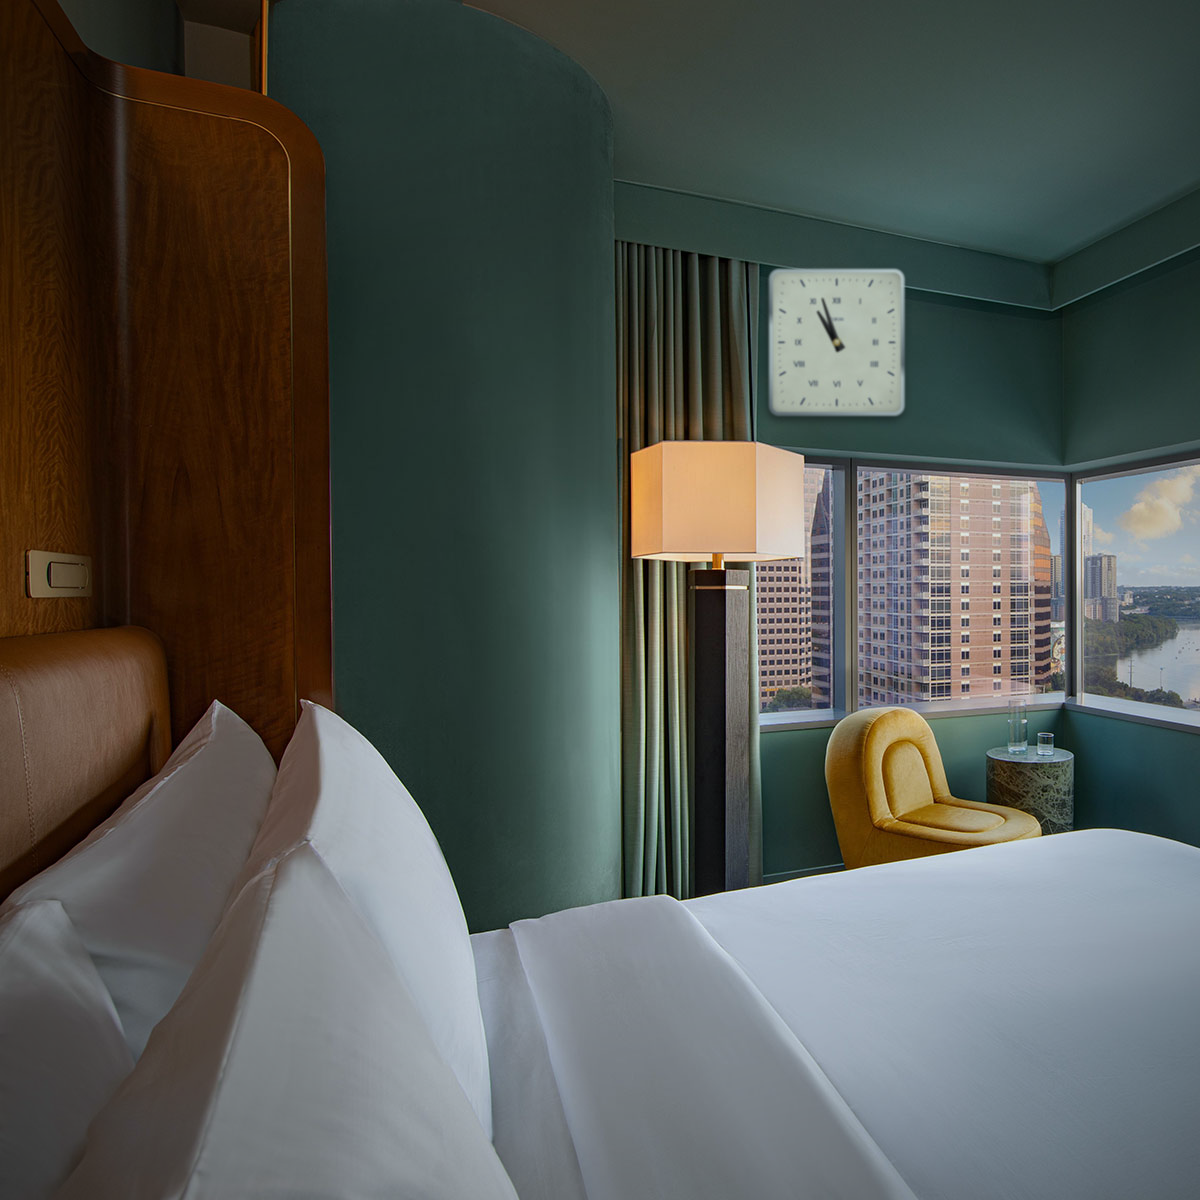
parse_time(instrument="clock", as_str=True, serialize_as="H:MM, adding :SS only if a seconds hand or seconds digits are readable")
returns 10:57
